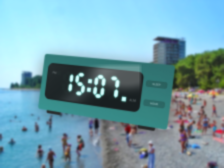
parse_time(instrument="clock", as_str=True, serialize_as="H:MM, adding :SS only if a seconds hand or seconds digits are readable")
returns 15:07
